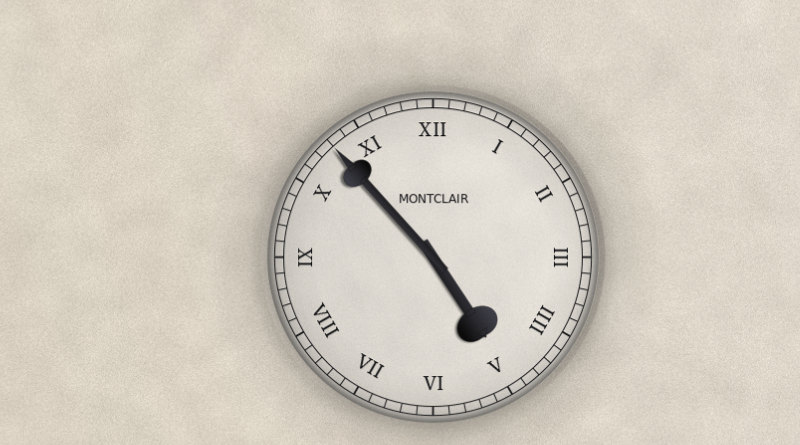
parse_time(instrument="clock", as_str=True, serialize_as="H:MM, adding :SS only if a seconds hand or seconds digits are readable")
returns 4:53
